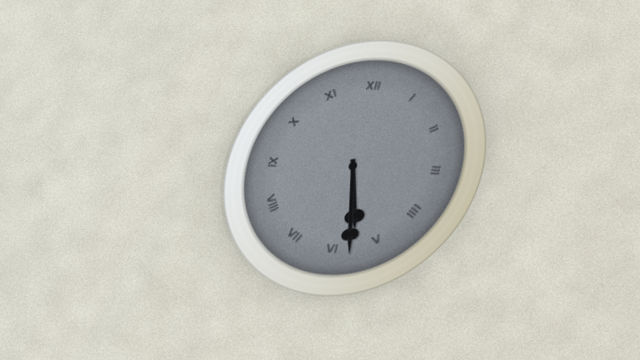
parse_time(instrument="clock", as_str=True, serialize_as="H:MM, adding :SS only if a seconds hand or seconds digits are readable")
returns 5:28
